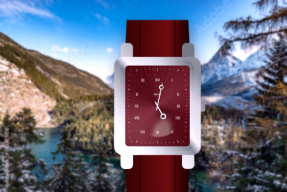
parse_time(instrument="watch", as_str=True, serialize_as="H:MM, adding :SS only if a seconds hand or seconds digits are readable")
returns 5:02
